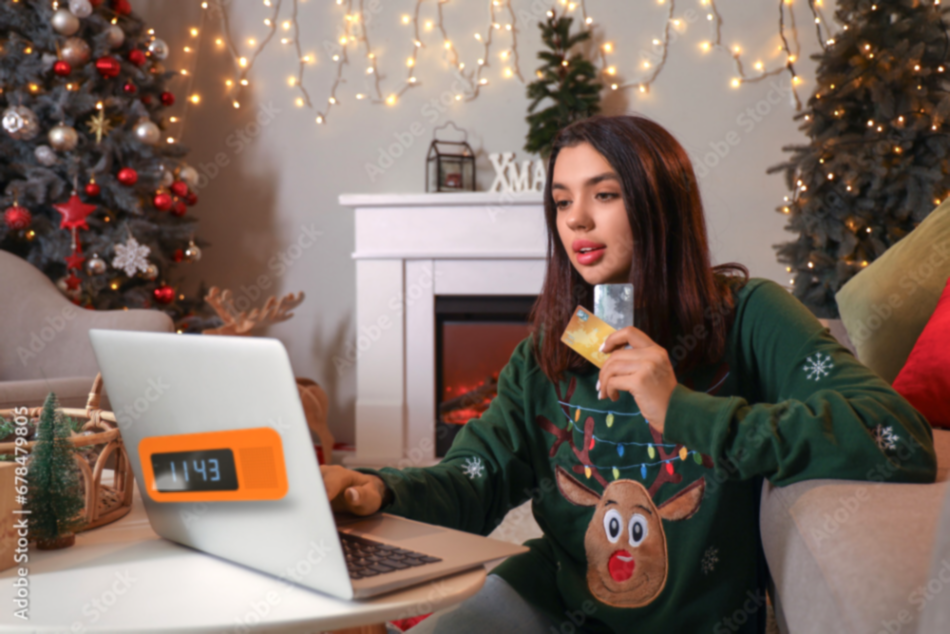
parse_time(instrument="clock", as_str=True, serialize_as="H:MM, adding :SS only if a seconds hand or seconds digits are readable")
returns 11:43
